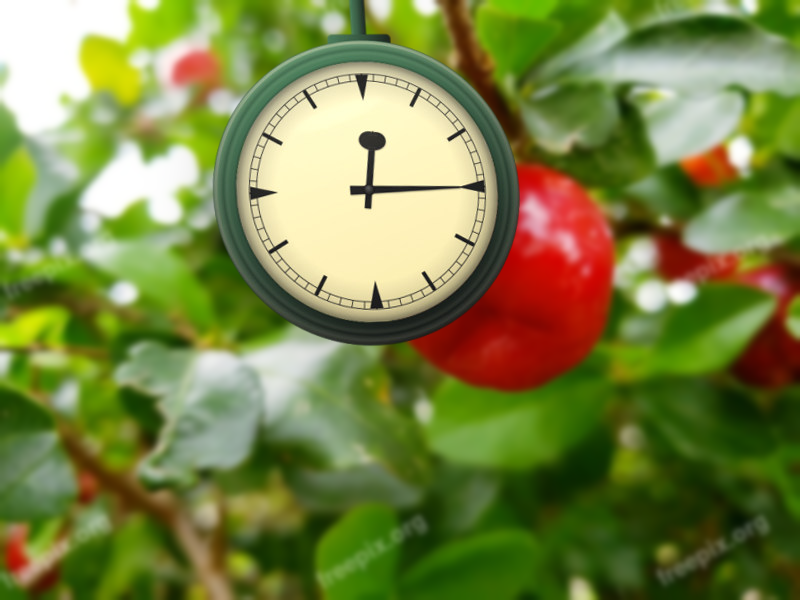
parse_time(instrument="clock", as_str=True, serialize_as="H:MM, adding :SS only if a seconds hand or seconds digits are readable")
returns 12:15
